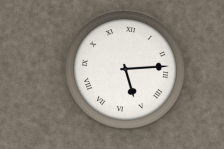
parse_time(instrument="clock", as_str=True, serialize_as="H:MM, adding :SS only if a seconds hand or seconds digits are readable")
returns 5:13
